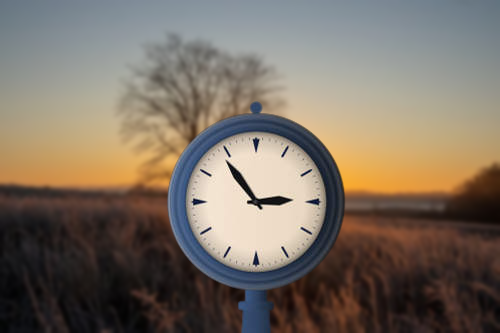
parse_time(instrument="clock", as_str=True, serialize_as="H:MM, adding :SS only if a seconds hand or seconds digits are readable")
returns 2:54
